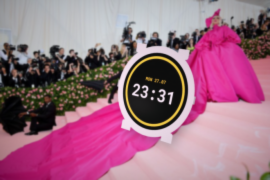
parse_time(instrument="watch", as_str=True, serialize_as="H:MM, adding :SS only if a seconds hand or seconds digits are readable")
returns 23:31
